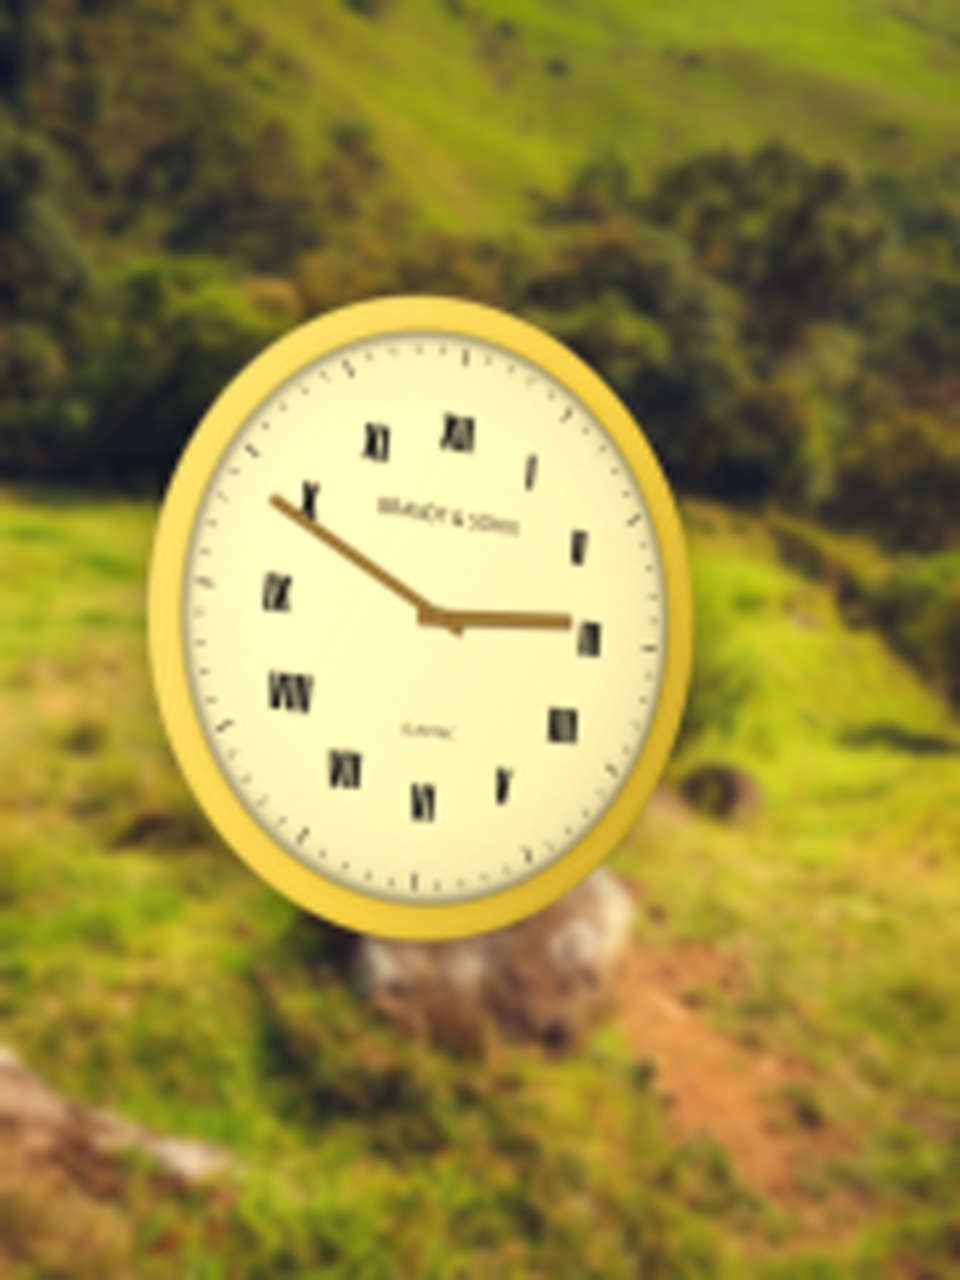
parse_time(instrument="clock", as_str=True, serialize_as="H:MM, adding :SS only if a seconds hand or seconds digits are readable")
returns 2:49
